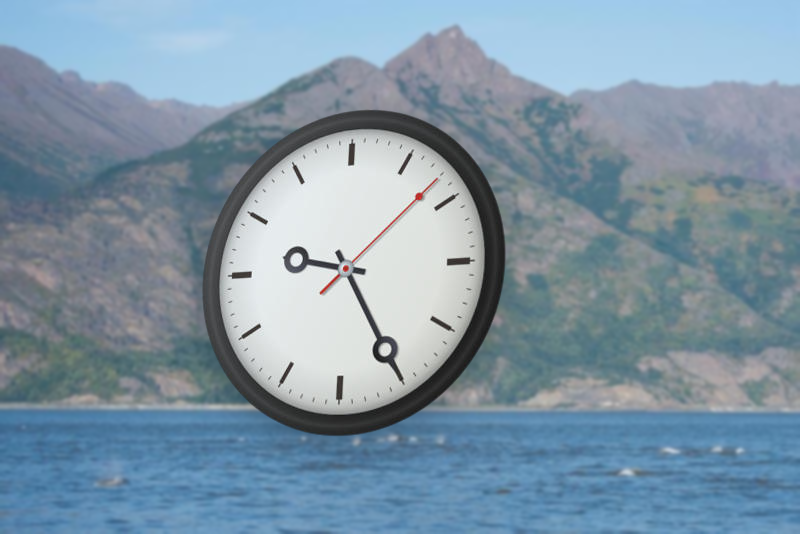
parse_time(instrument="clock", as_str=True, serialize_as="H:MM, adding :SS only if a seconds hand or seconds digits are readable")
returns 9:25:08
